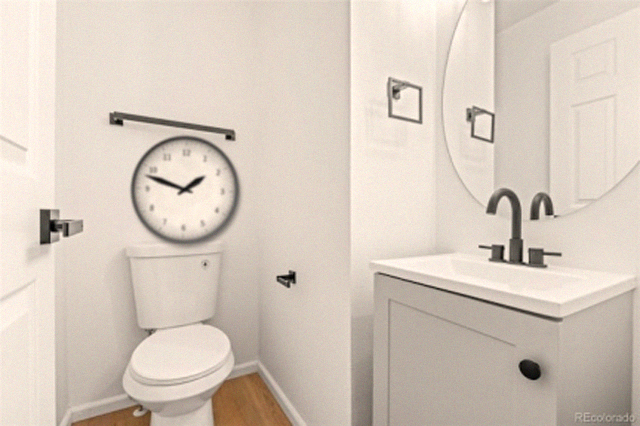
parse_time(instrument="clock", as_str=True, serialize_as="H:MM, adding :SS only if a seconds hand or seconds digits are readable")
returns 1:48
